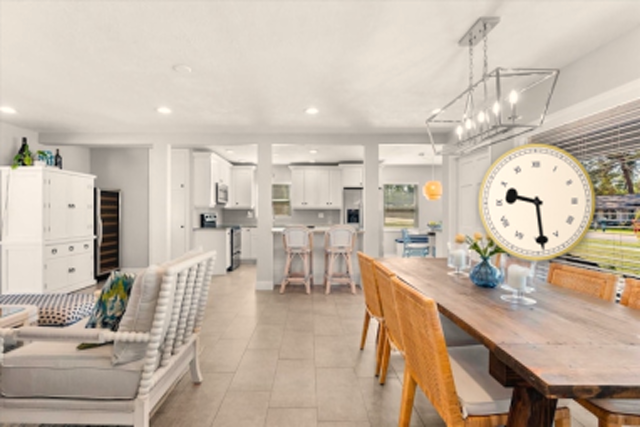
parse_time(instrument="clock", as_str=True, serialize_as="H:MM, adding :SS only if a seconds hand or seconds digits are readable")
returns 9:29
